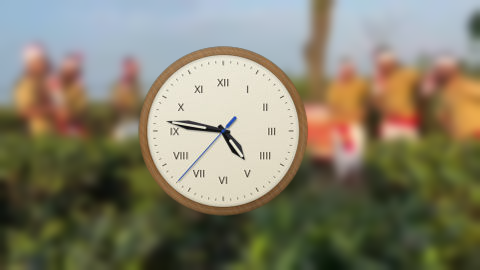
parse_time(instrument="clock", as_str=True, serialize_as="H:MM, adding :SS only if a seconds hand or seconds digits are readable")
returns 4:46:37
